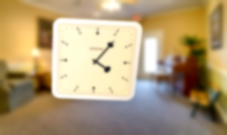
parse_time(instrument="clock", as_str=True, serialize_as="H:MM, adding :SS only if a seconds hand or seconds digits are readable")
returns 4:06
